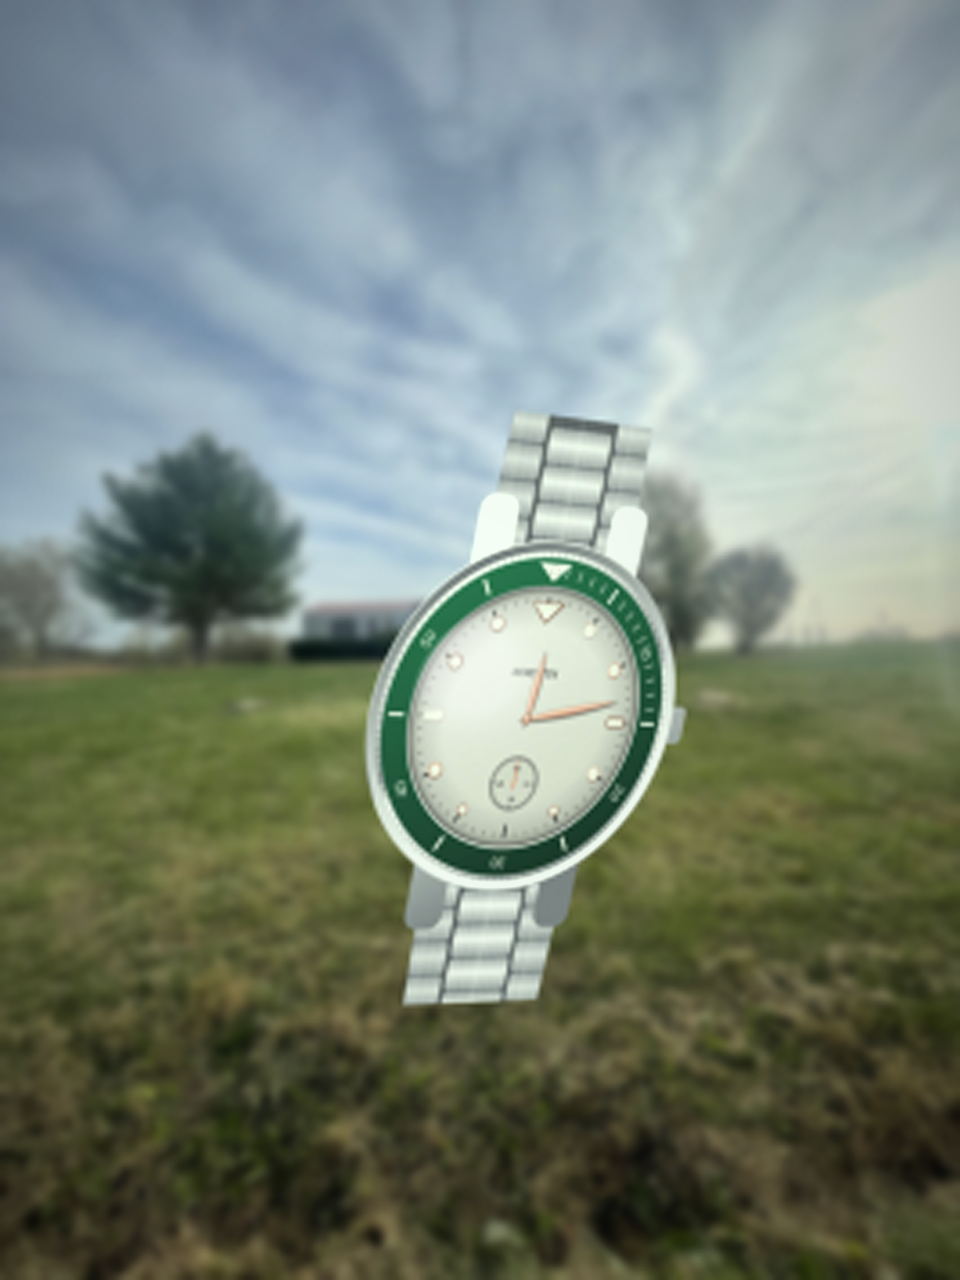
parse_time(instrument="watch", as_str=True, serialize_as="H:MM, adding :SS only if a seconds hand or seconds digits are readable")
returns 12:13
